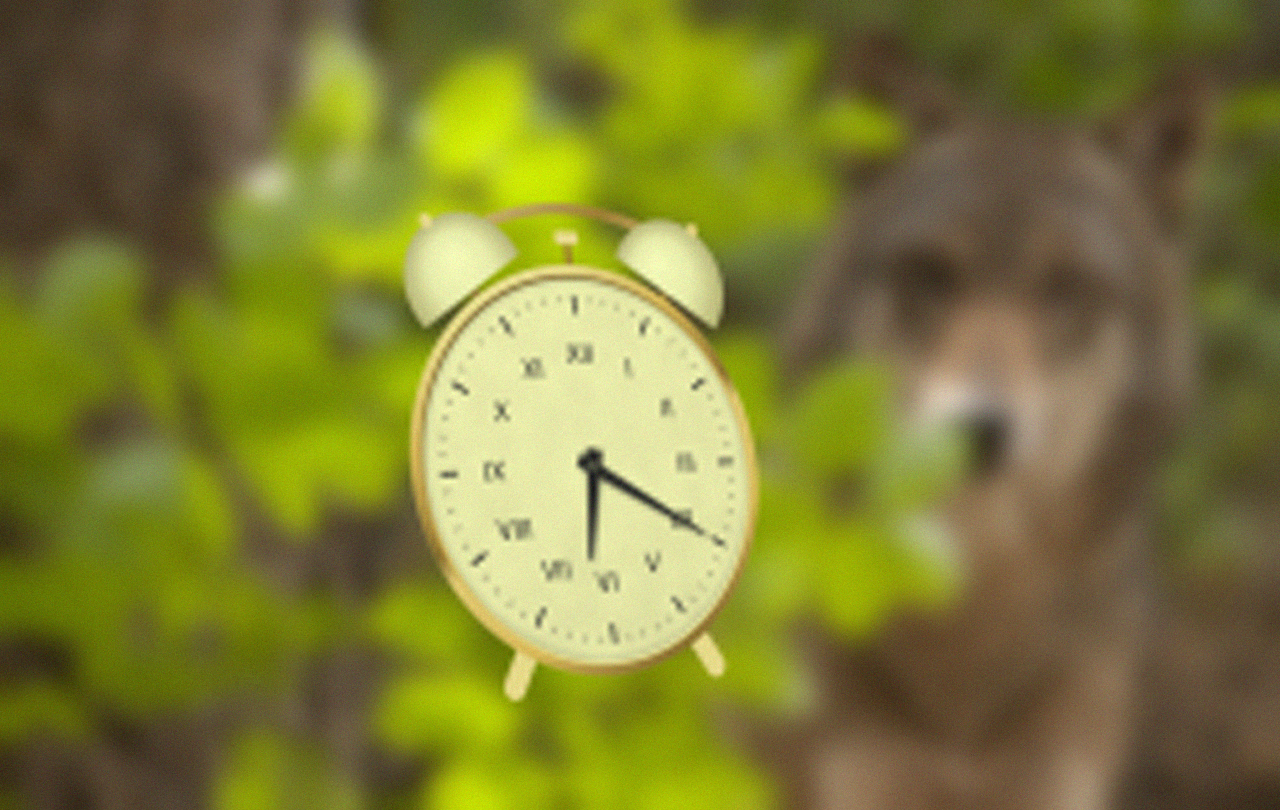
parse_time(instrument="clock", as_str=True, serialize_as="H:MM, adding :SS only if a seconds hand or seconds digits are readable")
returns 6:20
